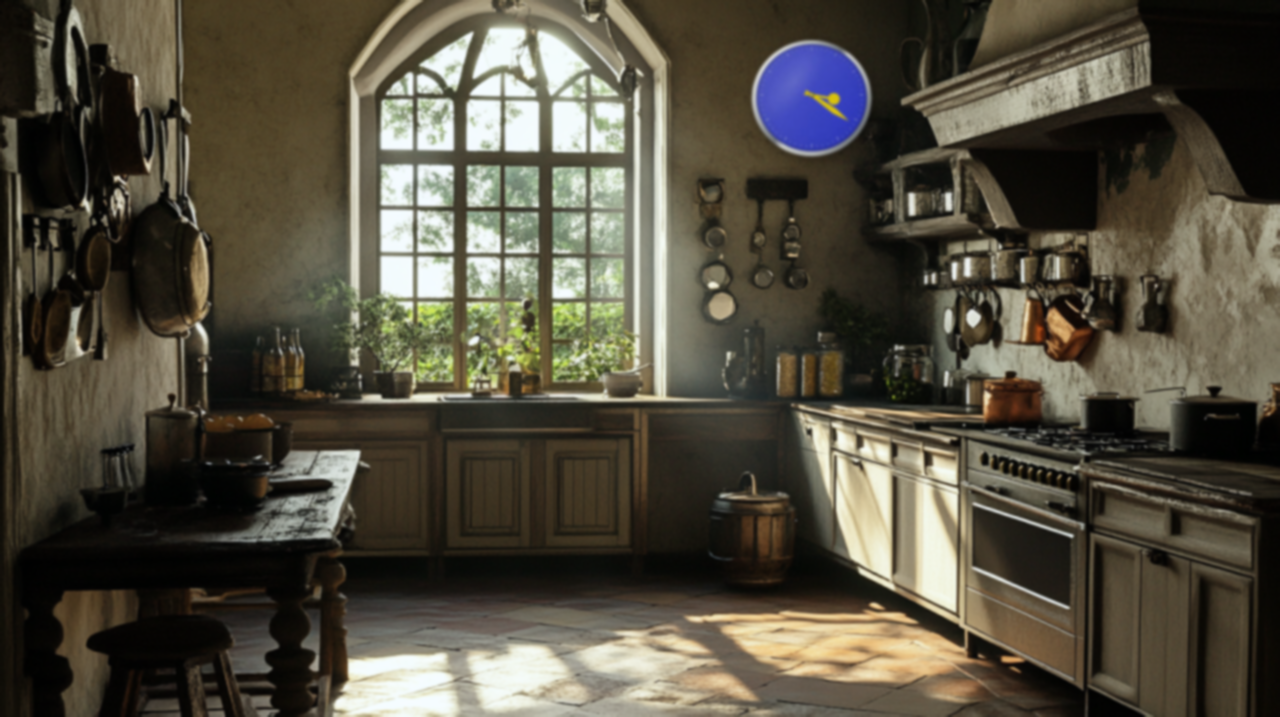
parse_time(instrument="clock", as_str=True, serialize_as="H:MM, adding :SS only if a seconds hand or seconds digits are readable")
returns 3:21
